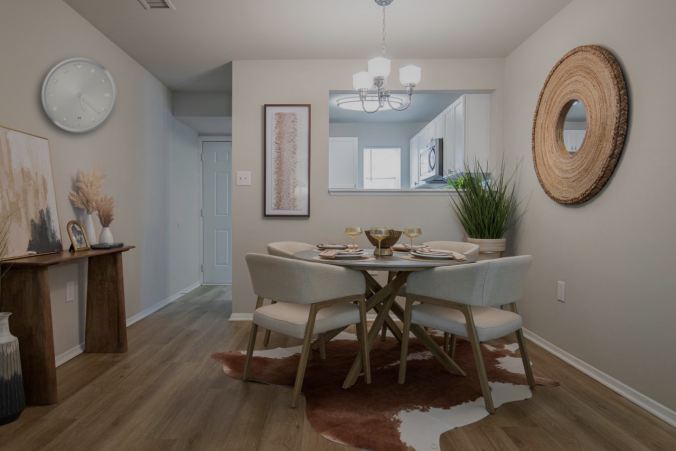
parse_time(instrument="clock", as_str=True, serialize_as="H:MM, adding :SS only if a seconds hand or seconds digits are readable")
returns 5:22
